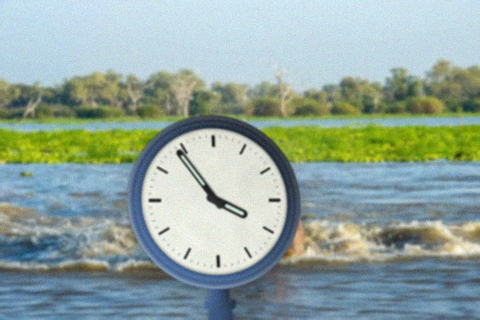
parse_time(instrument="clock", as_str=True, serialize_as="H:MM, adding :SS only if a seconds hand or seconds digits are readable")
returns 3:54
